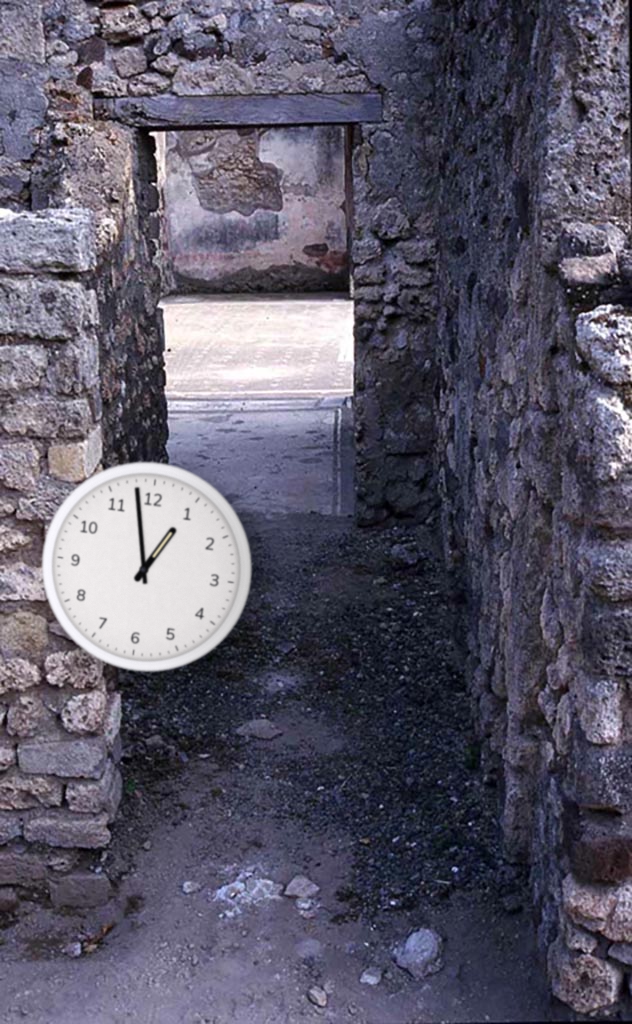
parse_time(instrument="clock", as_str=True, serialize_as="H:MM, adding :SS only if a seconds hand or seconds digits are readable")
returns 12:58
